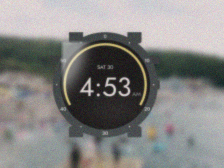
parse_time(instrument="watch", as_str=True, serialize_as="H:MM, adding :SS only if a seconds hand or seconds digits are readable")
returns 4:53
